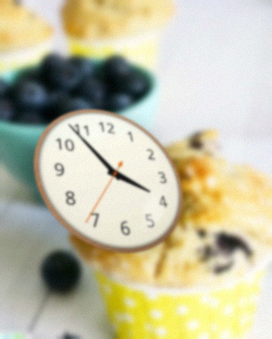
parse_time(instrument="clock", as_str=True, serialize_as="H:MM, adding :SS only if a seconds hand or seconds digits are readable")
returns 3:53:36
